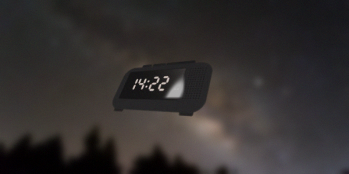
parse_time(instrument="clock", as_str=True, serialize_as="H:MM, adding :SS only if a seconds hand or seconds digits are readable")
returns 14:22
